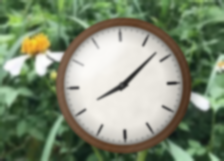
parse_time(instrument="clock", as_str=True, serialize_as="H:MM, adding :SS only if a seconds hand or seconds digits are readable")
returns 8:08
